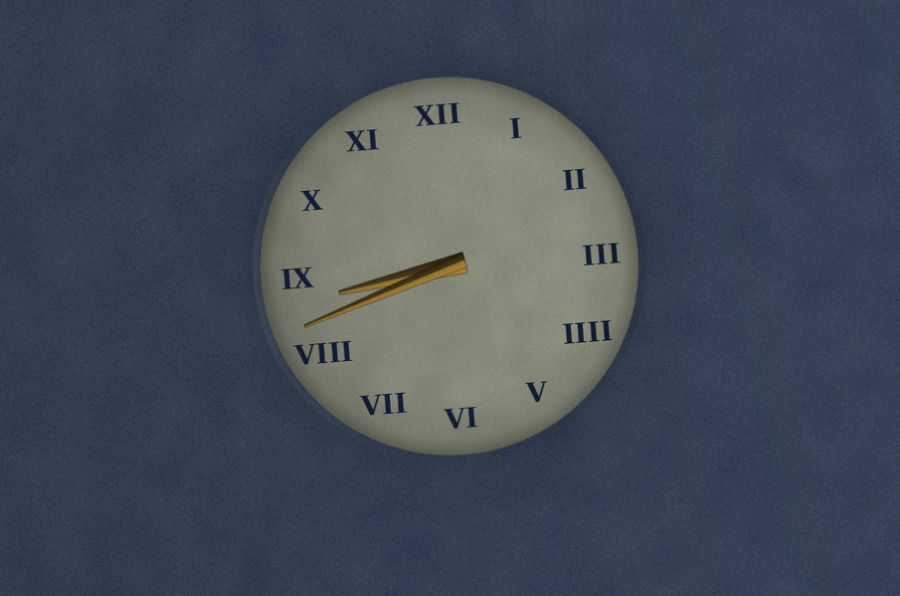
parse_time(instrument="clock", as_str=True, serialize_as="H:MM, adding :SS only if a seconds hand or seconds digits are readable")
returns 8:42
